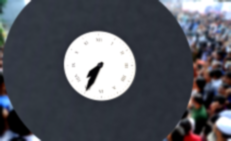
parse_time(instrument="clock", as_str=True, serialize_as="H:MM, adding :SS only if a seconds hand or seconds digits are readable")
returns 7:35
